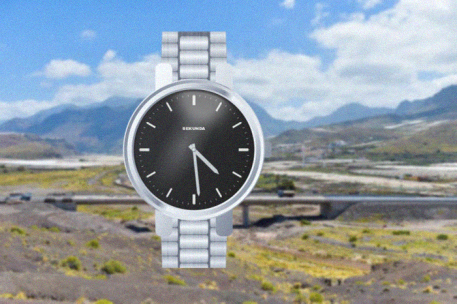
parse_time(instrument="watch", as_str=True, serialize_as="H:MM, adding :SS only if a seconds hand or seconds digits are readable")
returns 4:29
